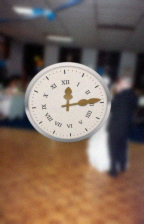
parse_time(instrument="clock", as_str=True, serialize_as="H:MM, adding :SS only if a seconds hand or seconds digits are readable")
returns 12:14
